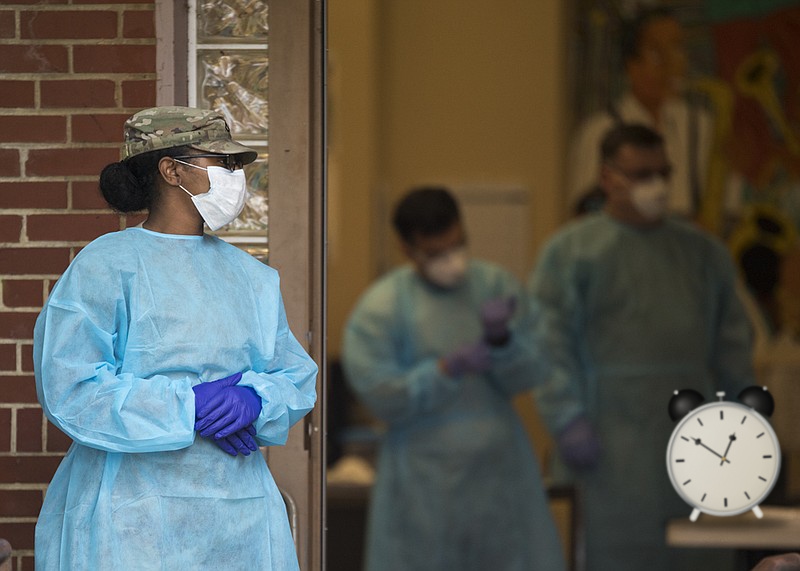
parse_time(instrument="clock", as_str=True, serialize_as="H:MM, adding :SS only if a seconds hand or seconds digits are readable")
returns 12:51
